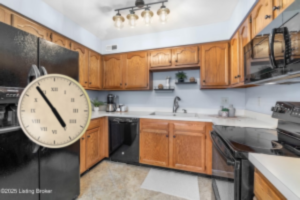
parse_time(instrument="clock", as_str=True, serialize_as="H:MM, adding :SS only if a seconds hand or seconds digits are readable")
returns 4:54
